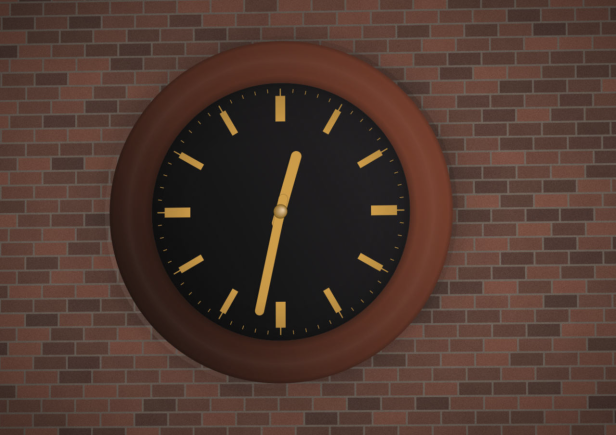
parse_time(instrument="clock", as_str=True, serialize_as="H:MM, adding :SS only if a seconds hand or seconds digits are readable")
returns 12:32
